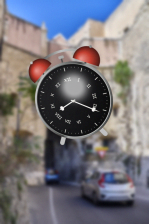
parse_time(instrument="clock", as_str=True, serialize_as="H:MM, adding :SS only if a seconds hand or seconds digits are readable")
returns 8:21
